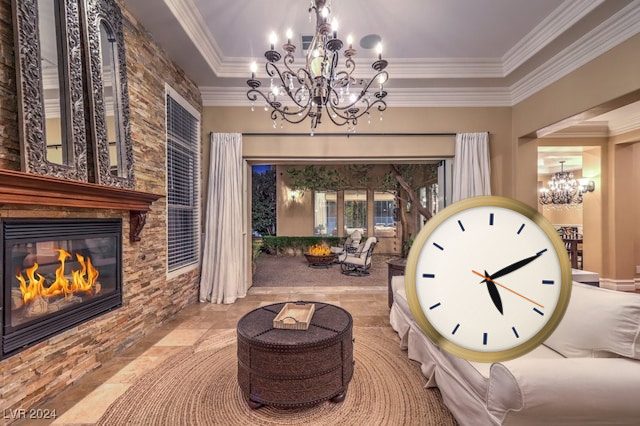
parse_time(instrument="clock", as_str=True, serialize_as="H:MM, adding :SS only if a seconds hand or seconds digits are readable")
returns 5:10:19
